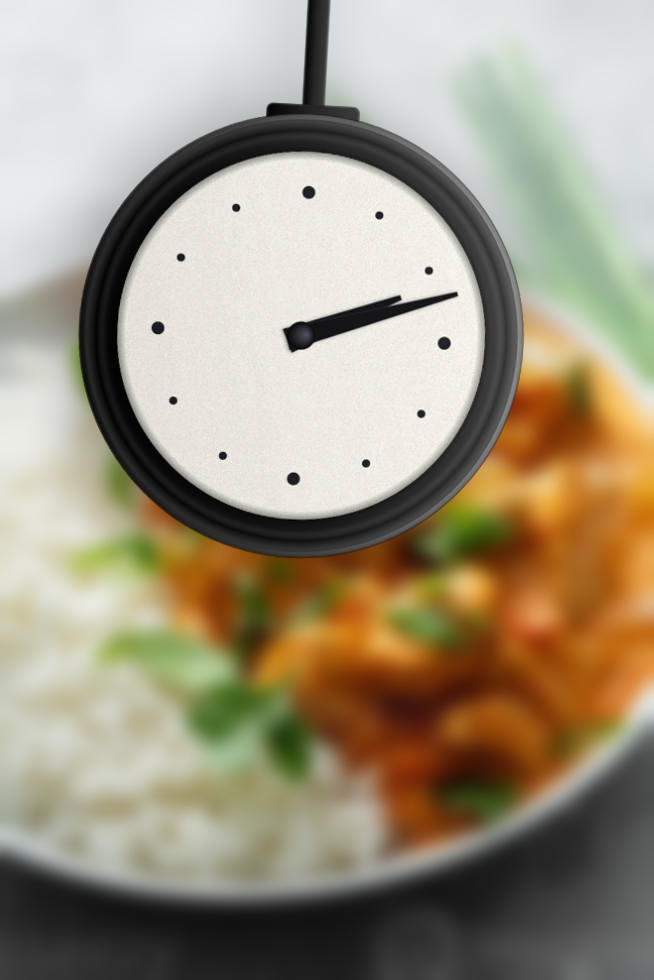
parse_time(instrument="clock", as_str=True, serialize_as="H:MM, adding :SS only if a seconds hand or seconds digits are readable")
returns 2:12
